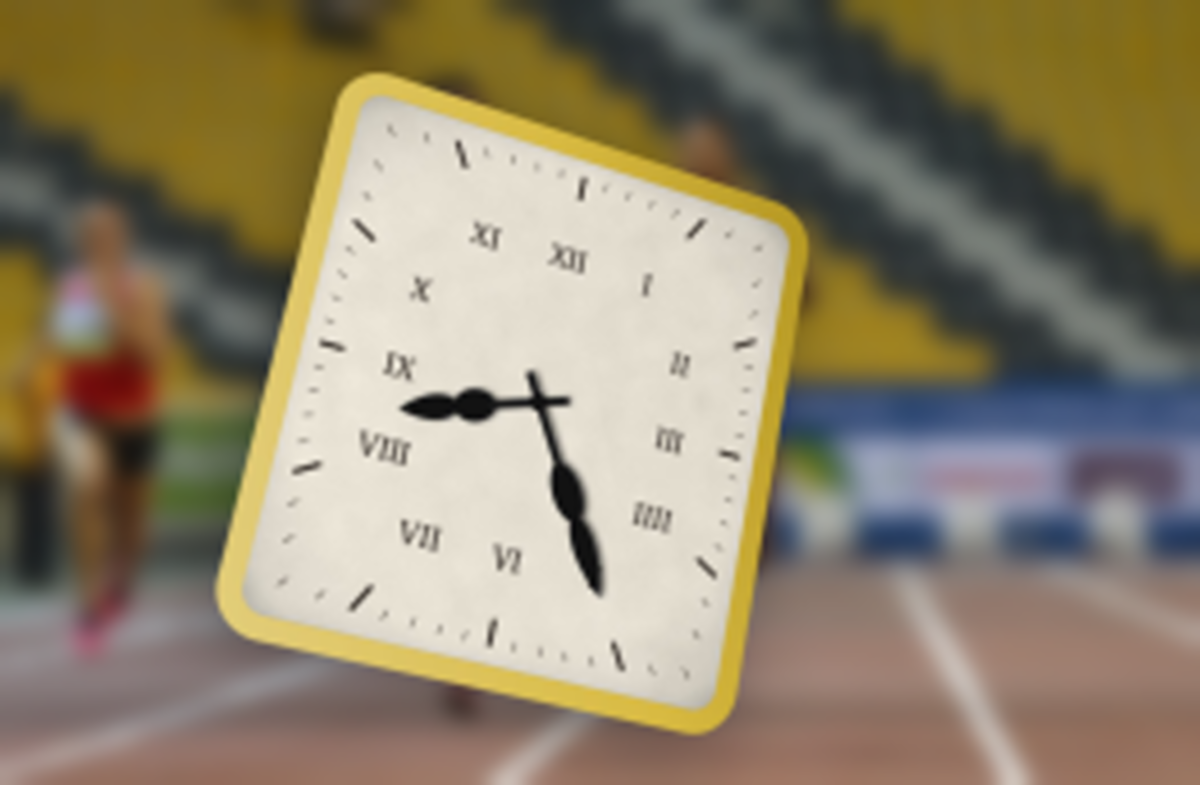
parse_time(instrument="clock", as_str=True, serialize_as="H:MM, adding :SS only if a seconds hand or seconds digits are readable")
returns 8:25
